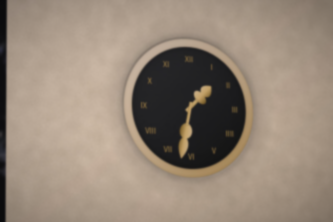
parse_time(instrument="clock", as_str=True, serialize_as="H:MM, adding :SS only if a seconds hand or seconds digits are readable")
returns 1:32
